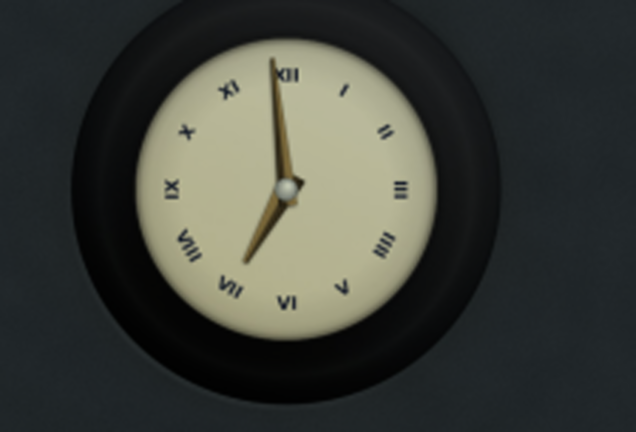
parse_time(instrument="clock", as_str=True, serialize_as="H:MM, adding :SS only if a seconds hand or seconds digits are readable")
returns 6:59
